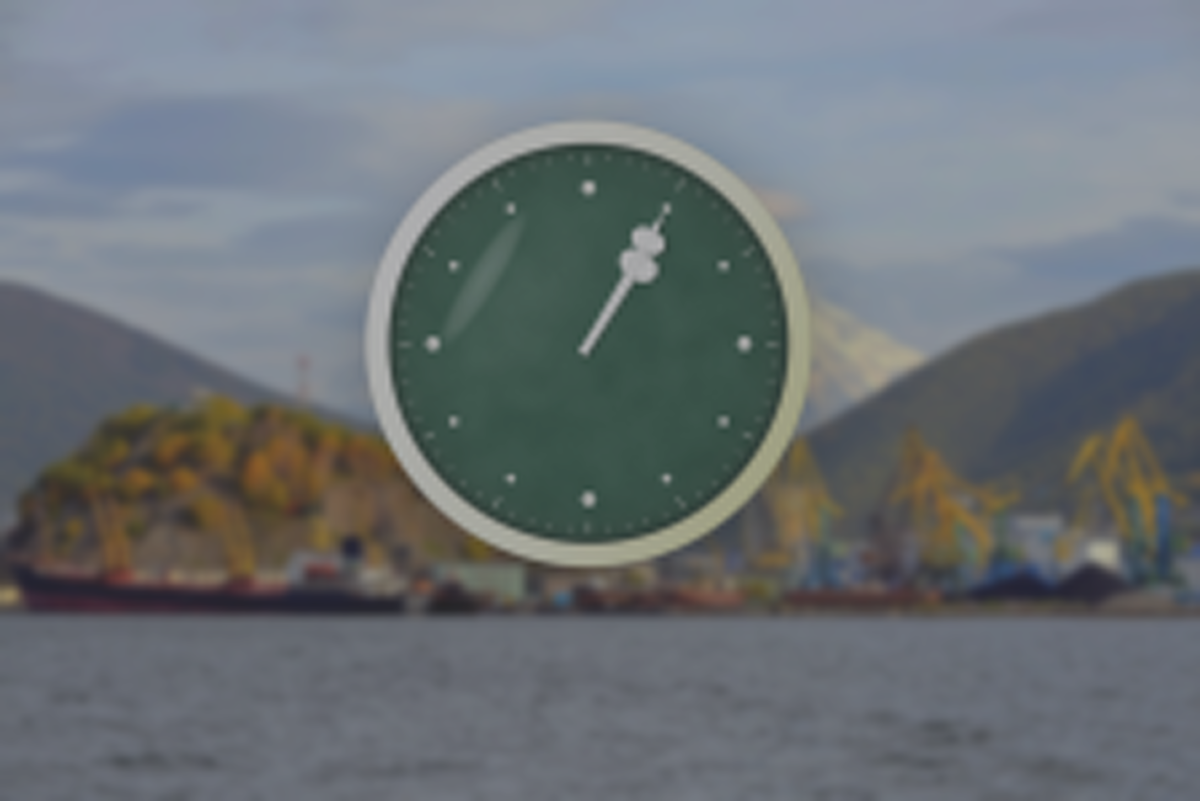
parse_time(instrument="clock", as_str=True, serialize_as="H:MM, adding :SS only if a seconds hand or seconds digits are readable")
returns 1:05
